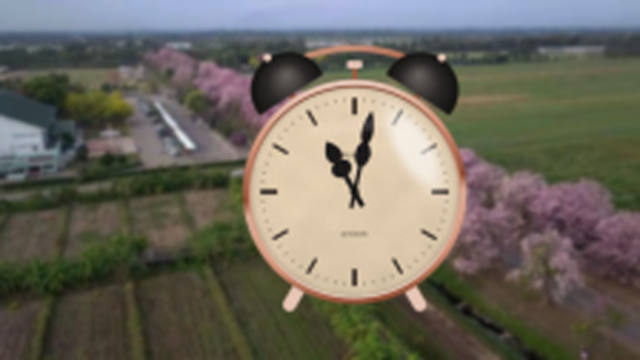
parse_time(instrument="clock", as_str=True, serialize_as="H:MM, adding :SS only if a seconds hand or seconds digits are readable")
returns 11:02
